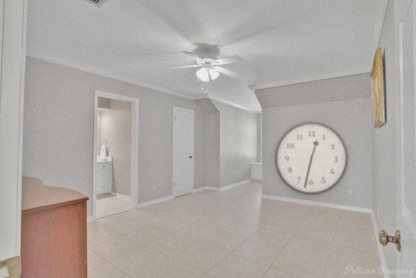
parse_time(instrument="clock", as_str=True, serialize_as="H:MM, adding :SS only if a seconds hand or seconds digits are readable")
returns 12:32
